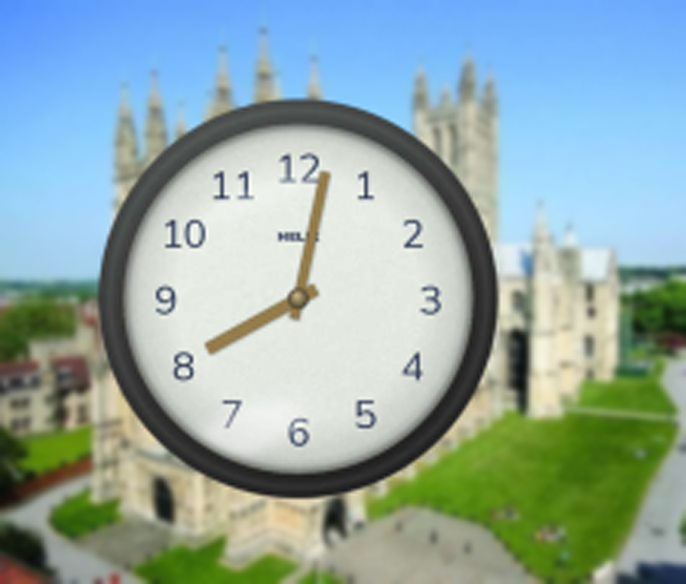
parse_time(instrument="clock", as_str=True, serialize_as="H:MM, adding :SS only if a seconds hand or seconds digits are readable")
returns 8:02
